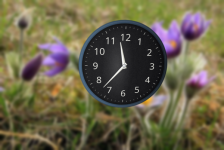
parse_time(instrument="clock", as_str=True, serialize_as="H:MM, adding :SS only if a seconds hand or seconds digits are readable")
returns 11:37
